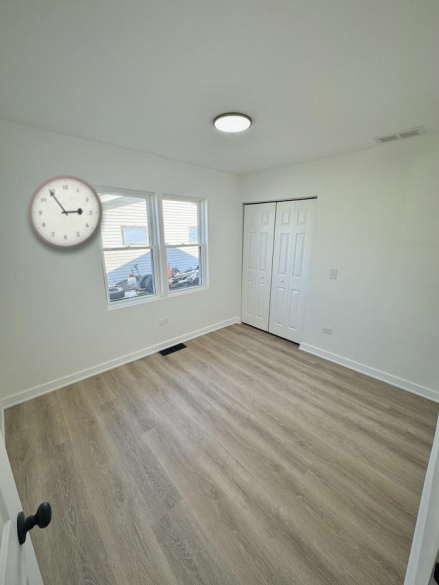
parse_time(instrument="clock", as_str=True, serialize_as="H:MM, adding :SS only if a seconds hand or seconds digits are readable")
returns 2:54
